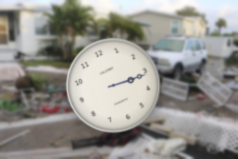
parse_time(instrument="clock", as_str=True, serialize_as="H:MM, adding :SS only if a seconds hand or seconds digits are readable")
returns 3:16
